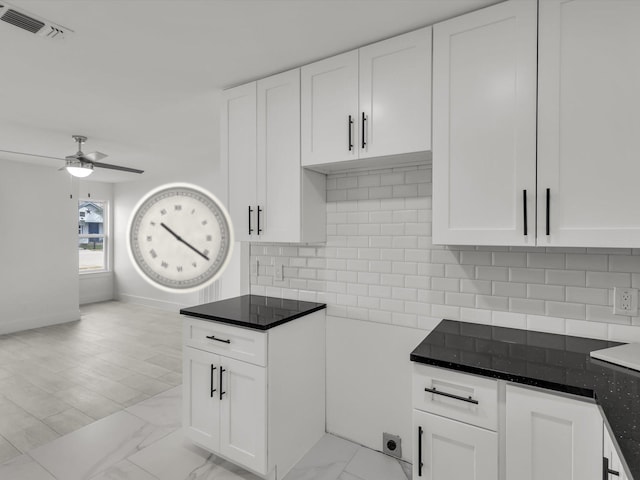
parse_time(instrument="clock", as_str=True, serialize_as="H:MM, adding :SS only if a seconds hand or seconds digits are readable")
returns 10:21
